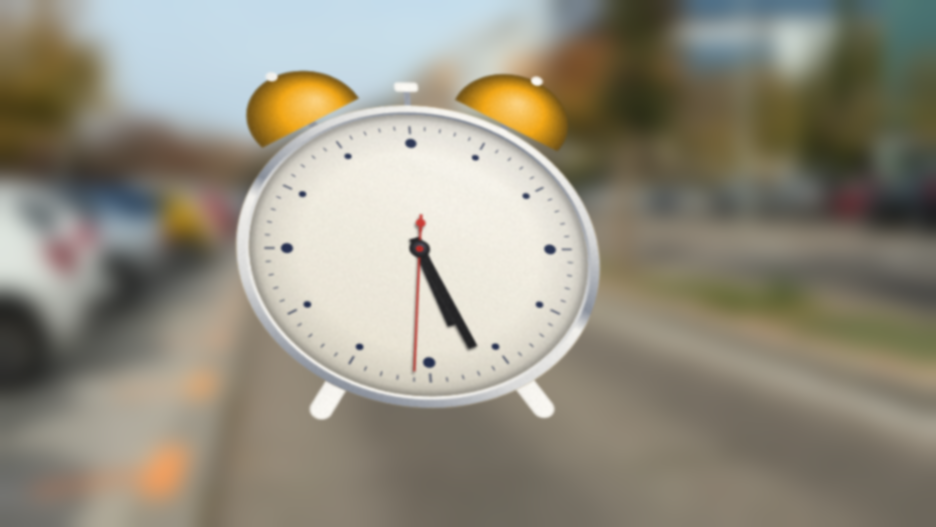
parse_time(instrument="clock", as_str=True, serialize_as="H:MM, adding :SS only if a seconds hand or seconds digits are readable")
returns 5:26:31
